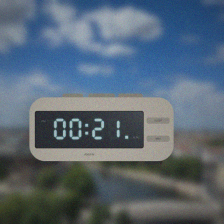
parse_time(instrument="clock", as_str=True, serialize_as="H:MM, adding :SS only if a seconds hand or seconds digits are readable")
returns 0:21
